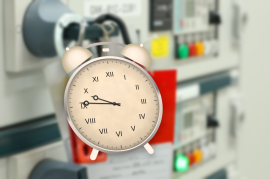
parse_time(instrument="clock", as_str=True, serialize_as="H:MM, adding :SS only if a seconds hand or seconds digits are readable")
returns 9:46
